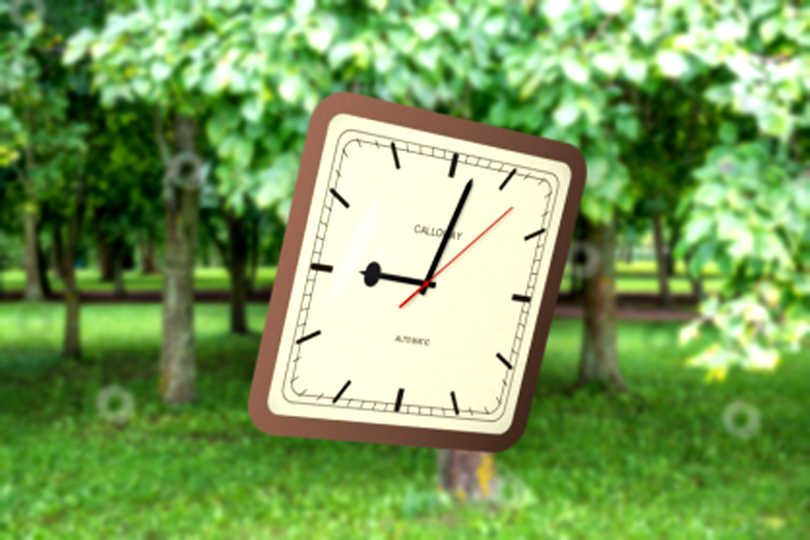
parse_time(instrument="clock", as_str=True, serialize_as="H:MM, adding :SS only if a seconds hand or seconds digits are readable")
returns 9:02:07
